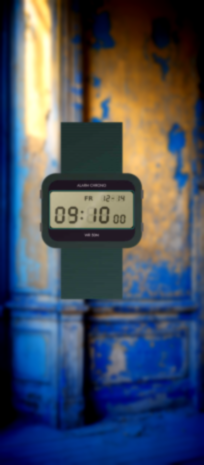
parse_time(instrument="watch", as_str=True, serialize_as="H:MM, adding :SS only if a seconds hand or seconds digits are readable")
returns 9:10
